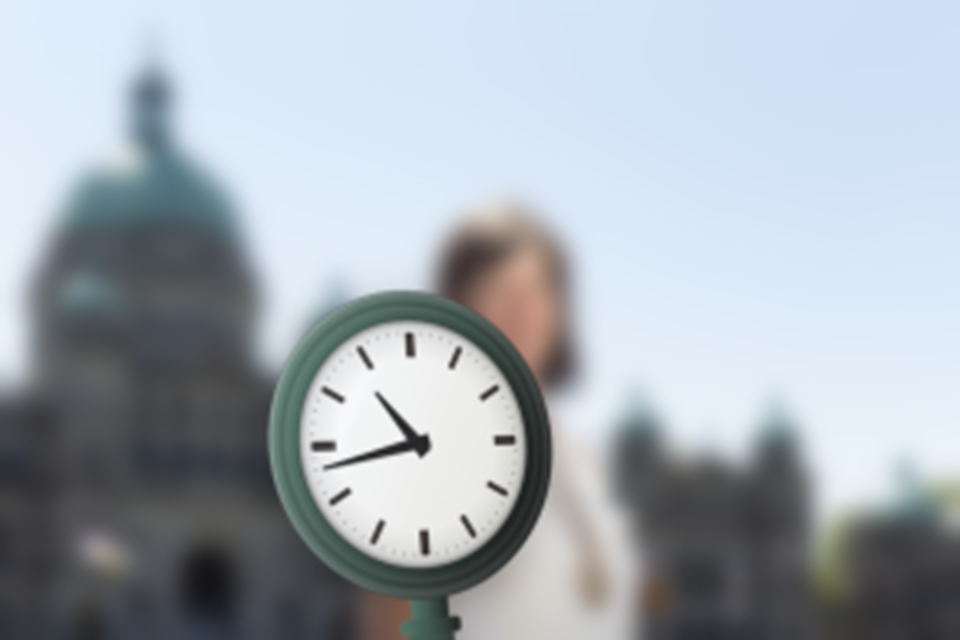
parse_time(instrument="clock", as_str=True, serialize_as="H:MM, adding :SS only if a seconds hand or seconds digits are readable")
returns 10:43
